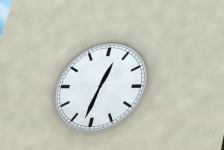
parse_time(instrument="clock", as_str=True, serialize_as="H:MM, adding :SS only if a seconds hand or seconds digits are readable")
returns 12:32
